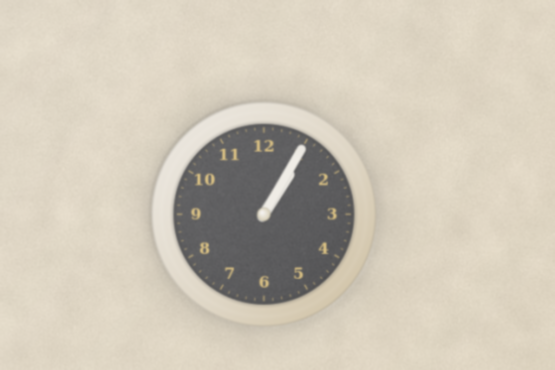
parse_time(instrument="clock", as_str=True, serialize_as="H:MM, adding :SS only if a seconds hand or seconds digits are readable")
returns 1:05
